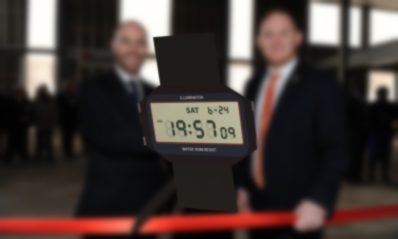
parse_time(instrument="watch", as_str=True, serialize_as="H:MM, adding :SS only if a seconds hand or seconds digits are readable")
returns 19:57:09
